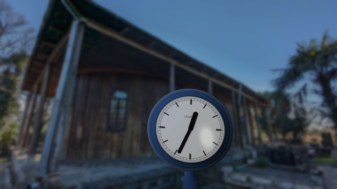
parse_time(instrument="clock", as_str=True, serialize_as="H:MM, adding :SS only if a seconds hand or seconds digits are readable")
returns 12:34
